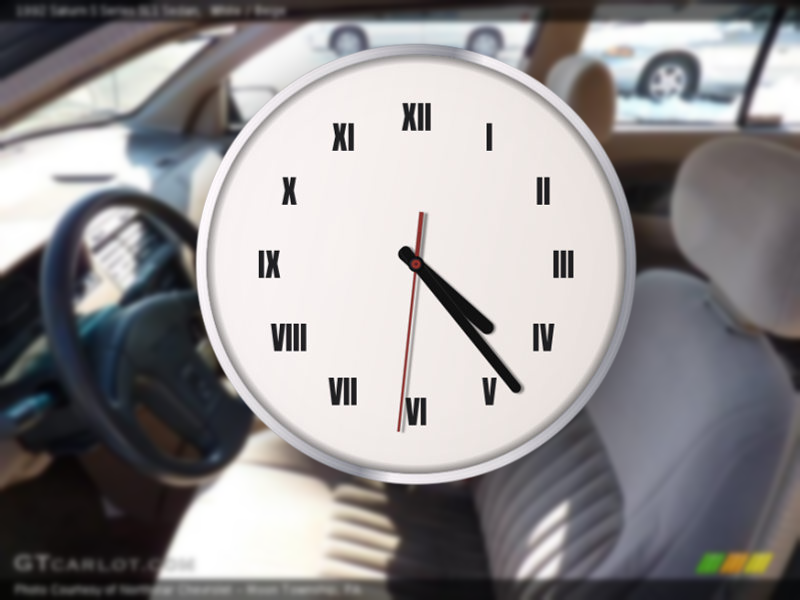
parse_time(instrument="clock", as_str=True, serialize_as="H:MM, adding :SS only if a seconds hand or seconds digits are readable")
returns 4:23:31
